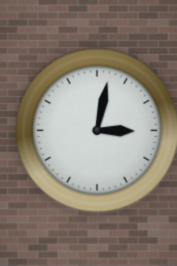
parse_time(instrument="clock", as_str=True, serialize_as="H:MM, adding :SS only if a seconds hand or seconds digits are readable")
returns 3:02
